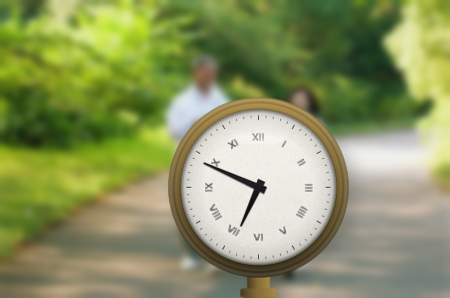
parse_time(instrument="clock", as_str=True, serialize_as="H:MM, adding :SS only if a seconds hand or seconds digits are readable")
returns 6:49
